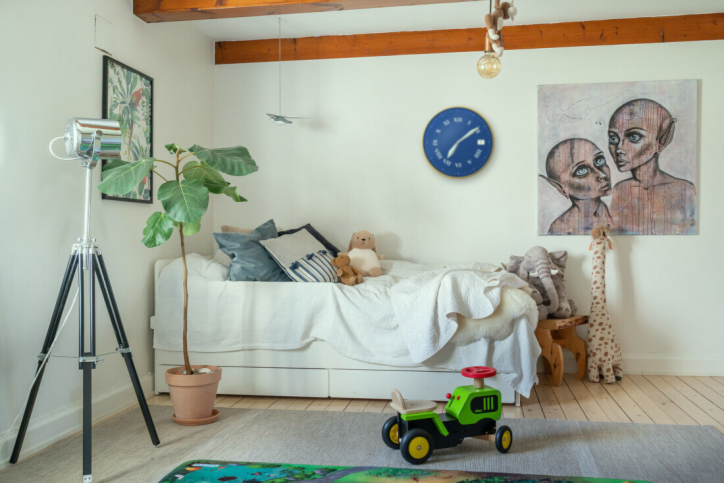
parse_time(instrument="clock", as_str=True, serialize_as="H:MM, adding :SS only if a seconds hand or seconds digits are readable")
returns 7:09
